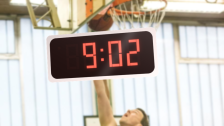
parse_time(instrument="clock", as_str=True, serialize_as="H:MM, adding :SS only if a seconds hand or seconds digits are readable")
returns 9:02
